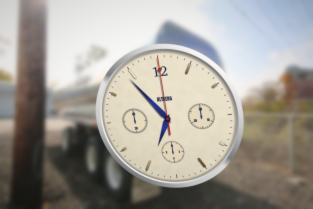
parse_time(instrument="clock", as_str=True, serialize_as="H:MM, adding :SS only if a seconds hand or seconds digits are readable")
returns 6:54
